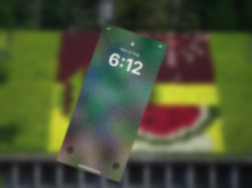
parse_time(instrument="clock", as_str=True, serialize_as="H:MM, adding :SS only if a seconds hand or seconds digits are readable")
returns 6:12
